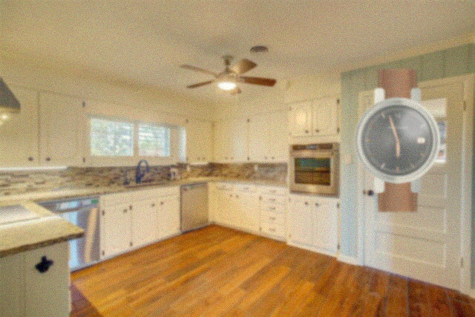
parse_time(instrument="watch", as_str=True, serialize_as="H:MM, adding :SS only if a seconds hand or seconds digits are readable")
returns 5:57
